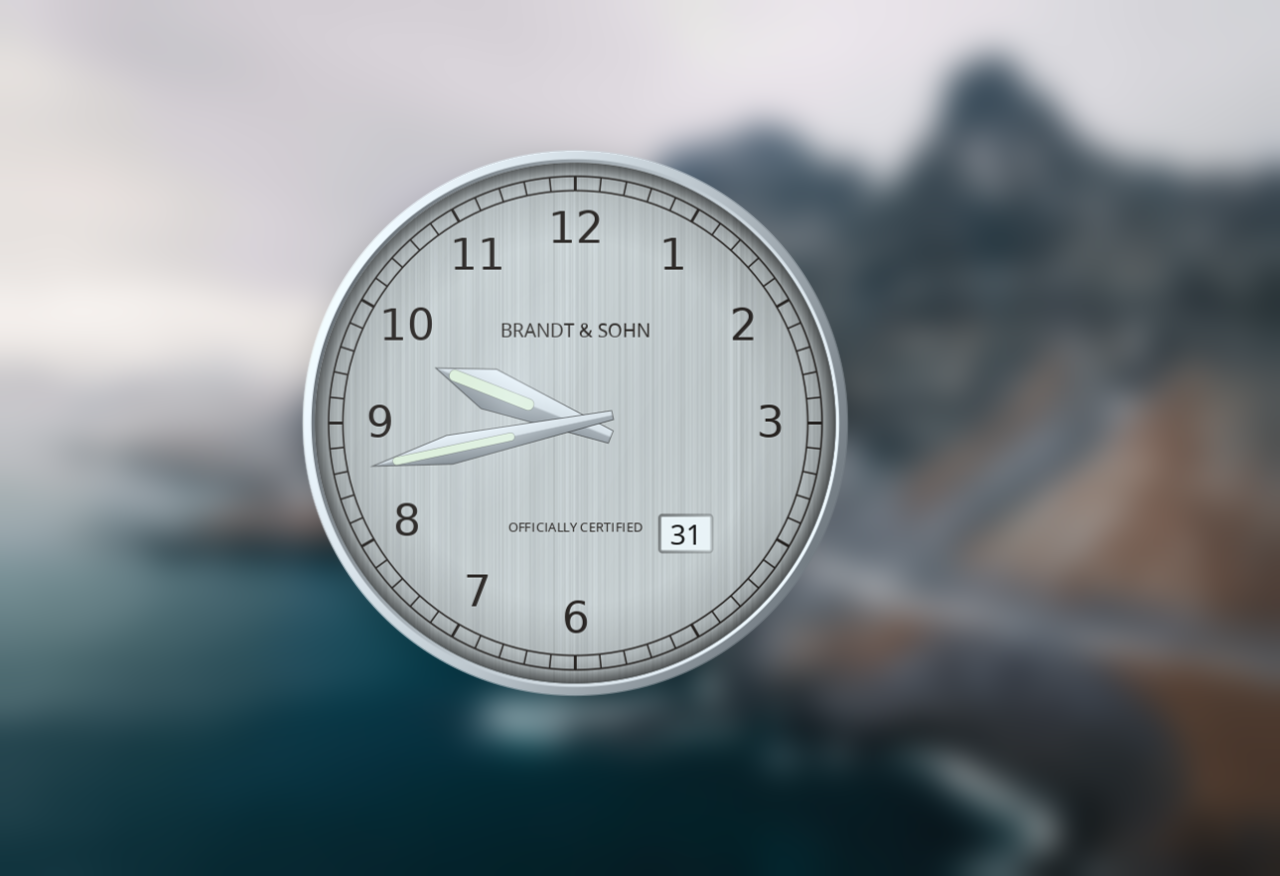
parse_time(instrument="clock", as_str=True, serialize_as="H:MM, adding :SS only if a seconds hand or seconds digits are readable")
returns 9:43
